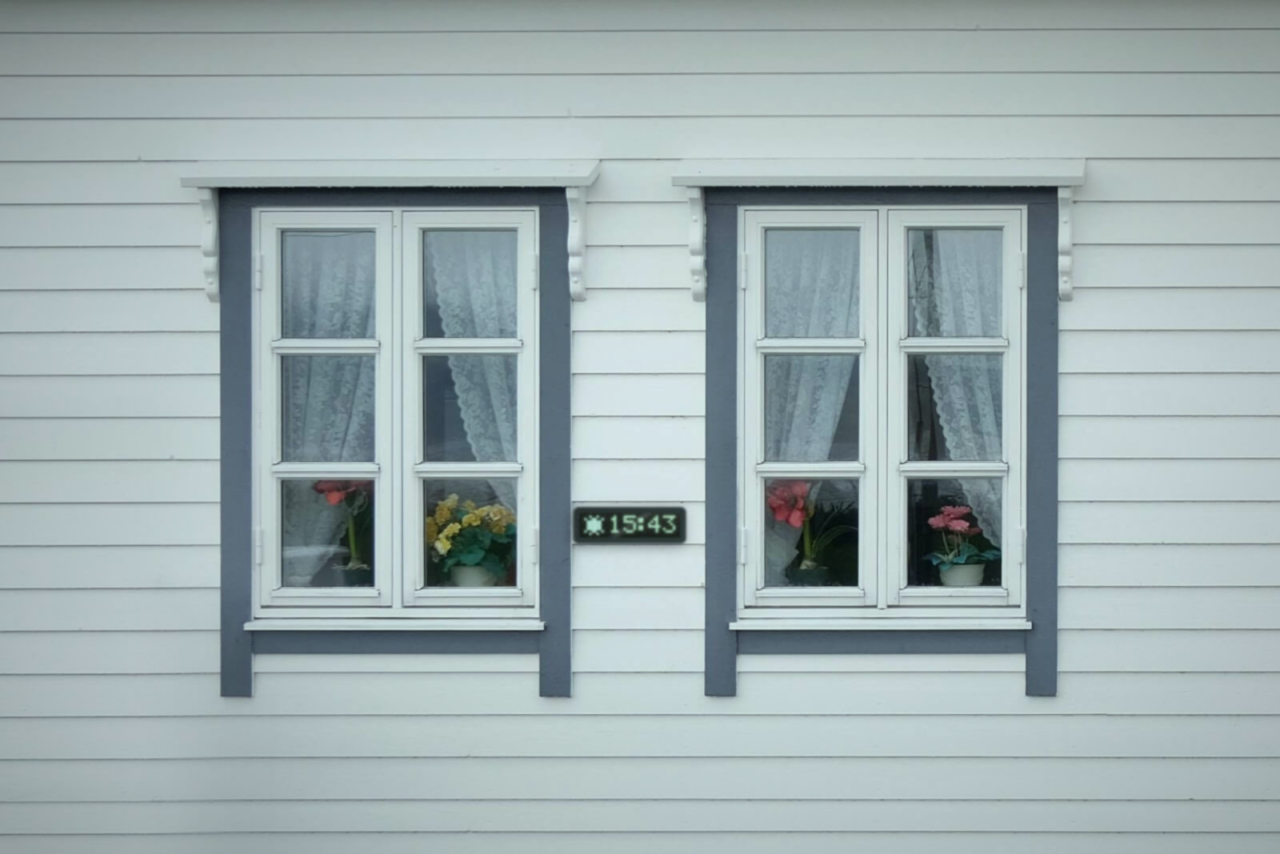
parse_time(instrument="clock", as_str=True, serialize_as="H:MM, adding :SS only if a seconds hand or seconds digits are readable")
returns 15:43
